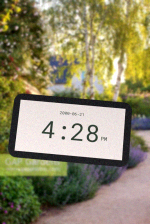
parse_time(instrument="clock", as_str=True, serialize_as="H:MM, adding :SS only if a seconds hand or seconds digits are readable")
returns 4:28
